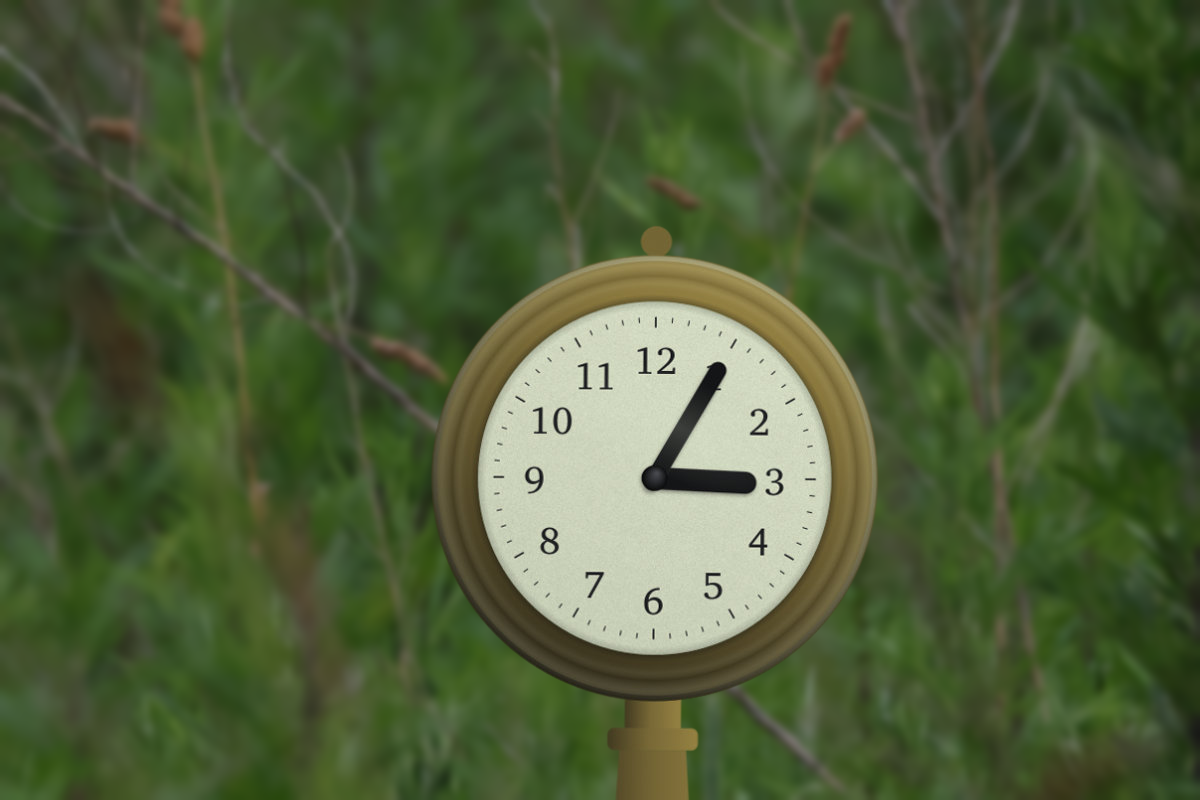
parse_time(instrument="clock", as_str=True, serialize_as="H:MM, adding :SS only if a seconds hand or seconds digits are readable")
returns 3:05
